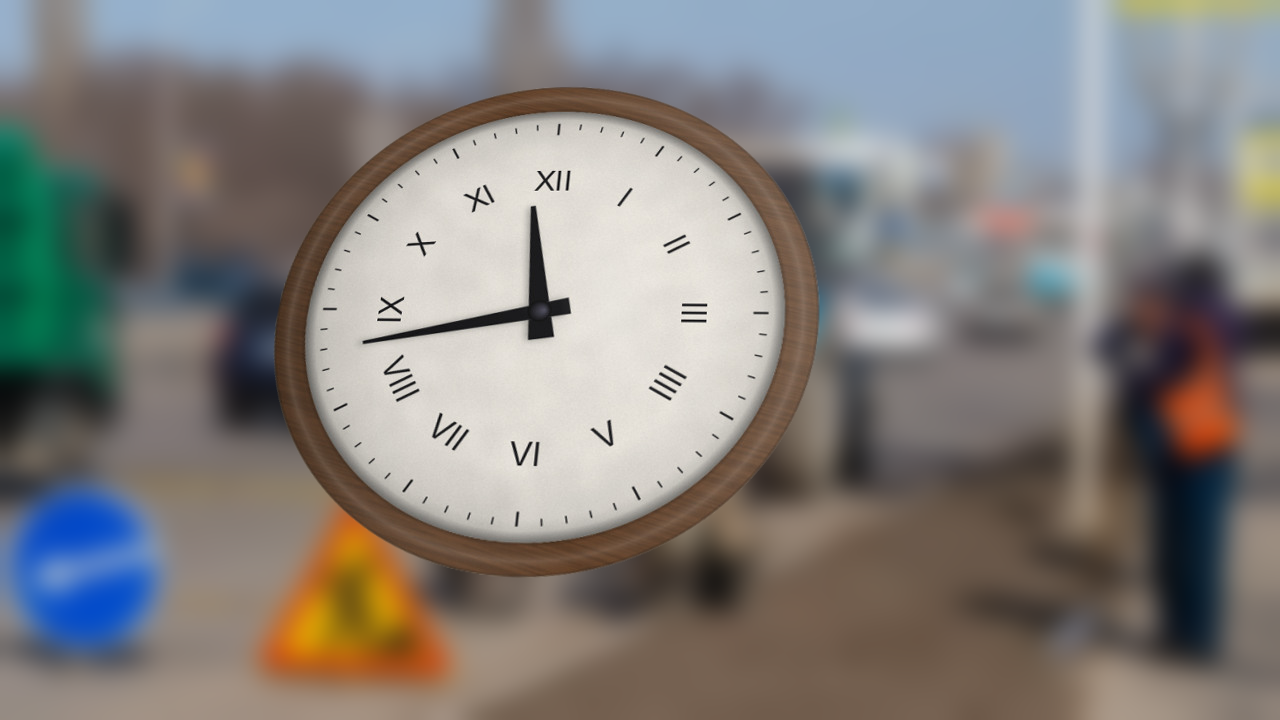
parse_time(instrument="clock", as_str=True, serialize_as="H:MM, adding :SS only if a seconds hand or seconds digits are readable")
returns 11:43
